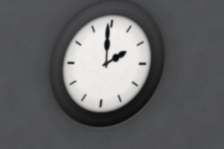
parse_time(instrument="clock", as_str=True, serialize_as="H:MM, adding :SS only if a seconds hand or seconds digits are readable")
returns 1:59
